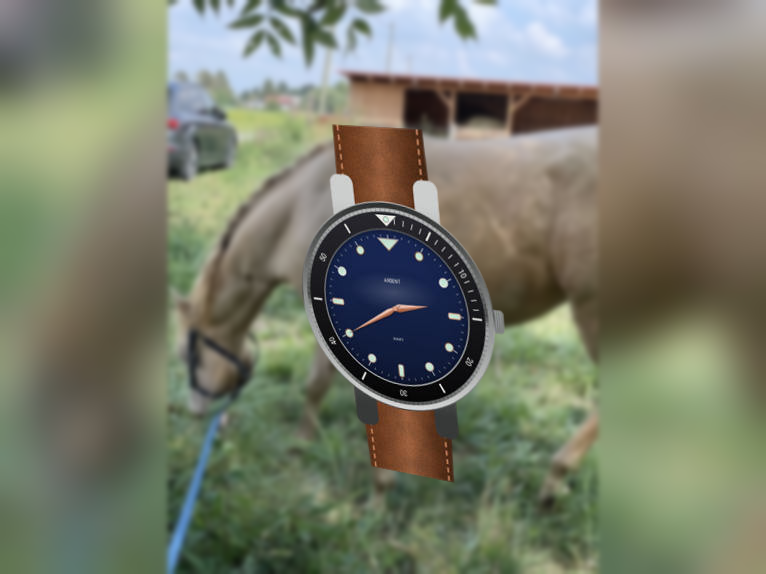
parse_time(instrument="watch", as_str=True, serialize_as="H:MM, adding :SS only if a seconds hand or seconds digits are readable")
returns 2:40
